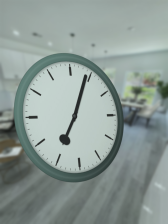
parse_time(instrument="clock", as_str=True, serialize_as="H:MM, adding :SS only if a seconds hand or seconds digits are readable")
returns 7:04
